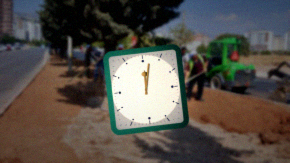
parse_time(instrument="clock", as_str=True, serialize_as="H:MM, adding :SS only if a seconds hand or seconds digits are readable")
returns 12:02
